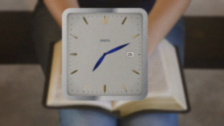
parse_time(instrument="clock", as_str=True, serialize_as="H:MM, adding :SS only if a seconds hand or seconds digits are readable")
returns 7:11
